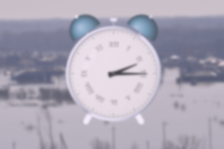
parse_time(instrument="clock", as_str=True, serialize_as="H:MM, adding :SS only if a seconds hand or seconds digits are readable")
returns 2:15
